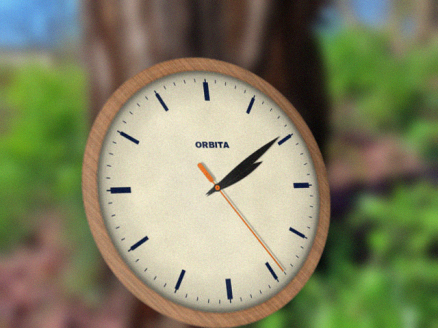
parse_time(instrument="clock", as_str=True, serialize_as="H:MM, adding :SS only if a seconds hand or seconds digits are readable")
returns 2:09:24
